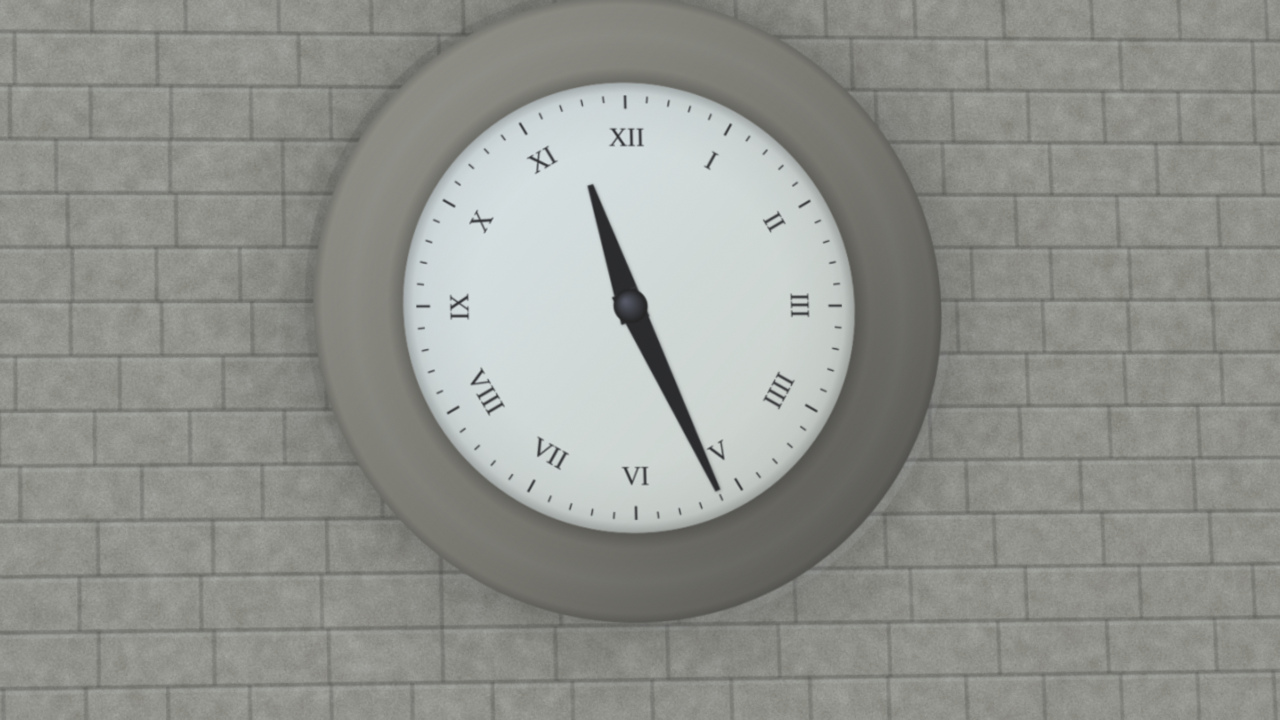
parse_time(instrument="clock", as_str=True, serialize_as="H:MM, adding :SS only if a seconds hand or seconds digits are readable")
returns 11:26
